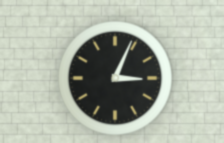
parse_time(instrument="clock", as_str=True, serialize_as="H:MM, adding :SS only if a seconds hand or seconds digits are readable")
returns 3:04
